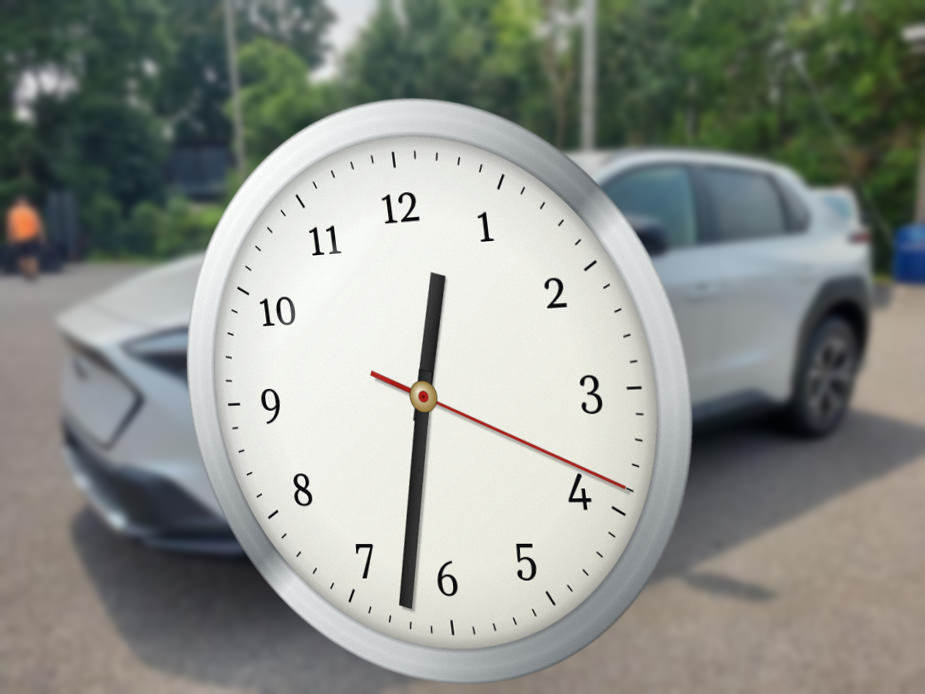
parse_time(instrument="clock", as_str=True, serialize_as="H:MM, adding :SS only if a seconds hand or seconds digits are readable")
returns 12:32:19
